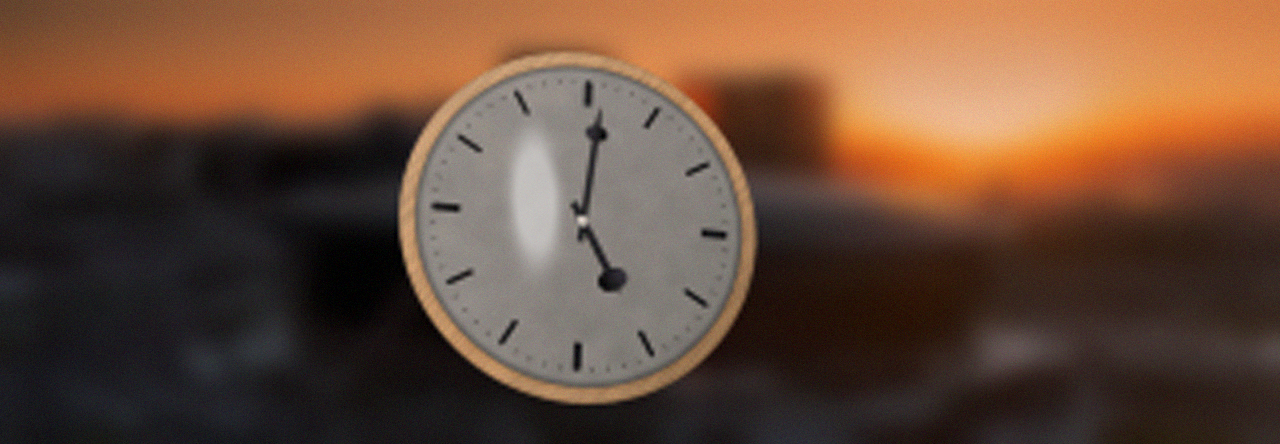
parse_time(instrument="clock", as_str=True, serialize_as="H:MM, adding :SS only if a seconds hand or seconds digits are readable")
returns 5:01
